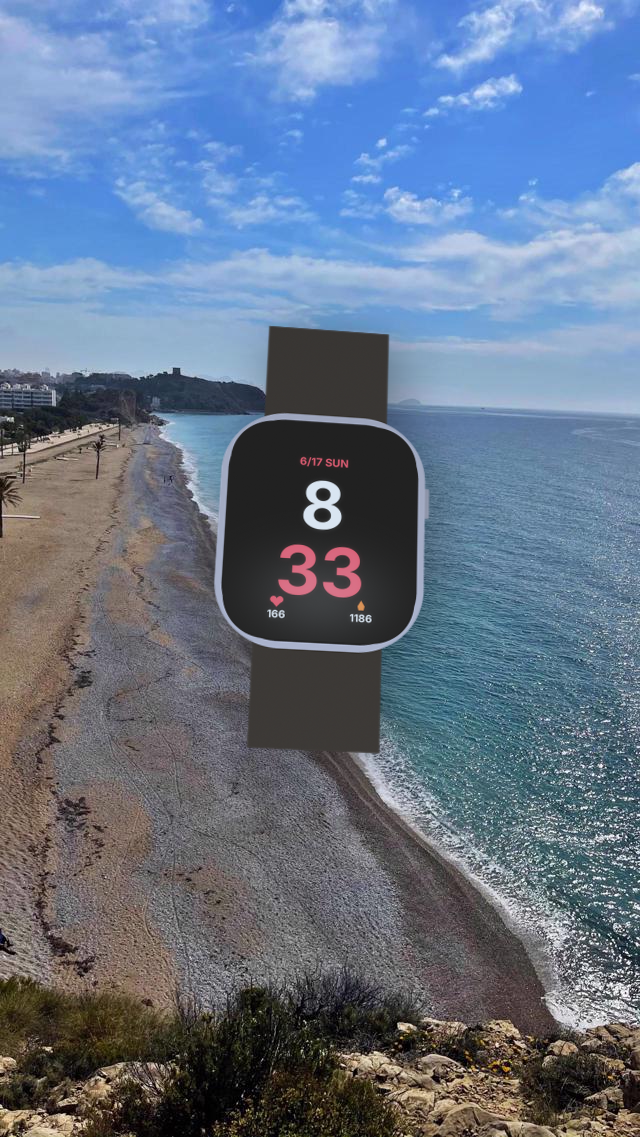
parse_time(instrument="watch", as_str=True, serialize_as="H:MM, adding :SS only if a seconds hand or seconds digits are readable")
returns 8:33
